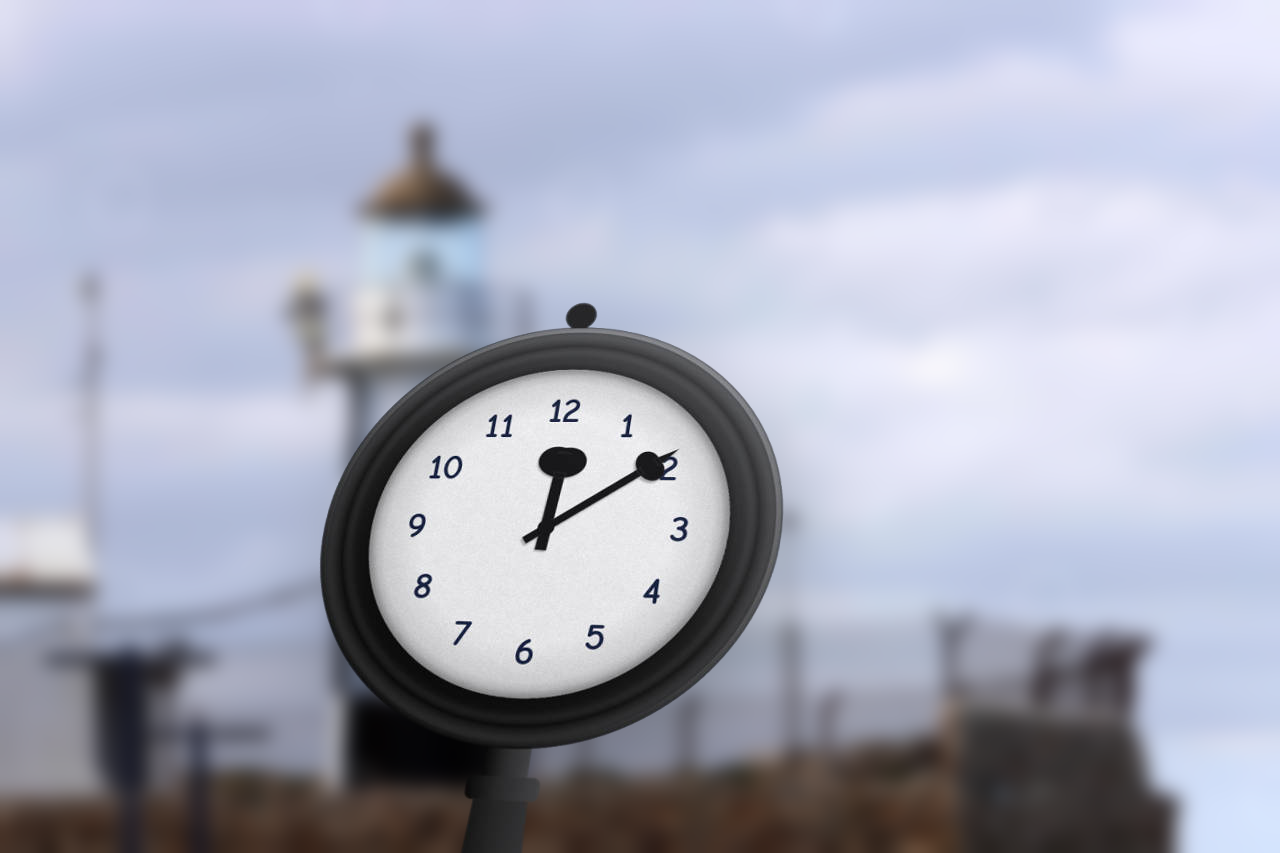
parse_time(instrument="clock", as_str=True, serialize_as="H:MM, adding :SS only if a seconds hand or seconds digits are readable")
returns 12:09
